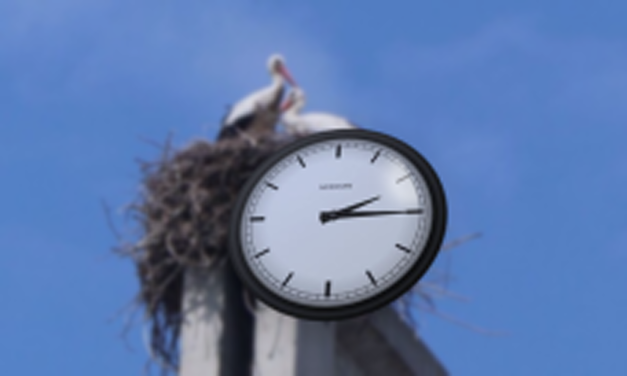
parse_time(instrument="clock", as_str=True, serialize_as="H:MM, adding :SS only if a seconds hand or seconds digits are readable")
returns 2:15
